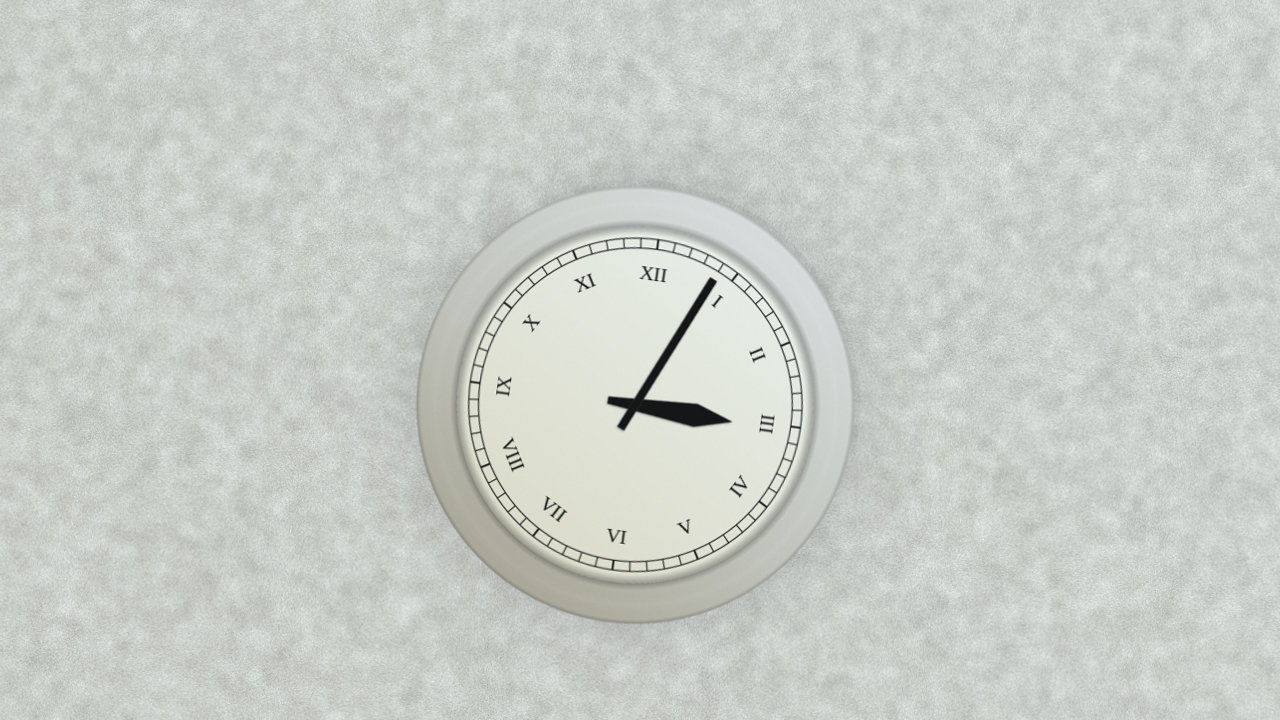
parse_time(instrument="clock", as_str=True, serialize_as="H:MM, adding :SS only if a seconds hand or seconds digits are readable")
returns 3:04
